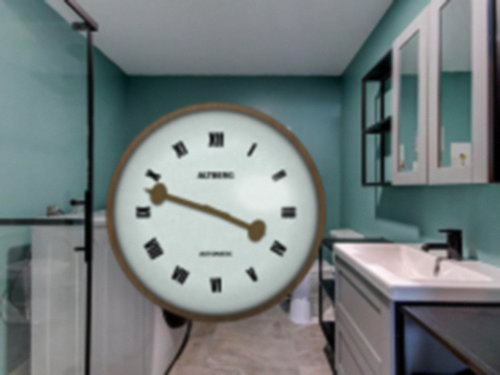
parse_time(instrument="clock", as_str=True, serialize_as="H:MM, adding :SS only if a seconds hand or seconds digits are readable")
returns 3:48
